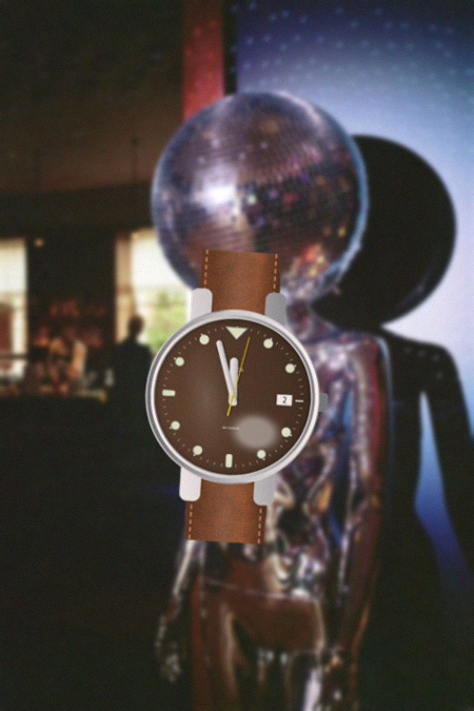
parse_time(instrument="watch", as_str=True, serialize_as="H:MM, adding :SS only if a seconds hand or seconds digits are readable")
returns 11:57:02
